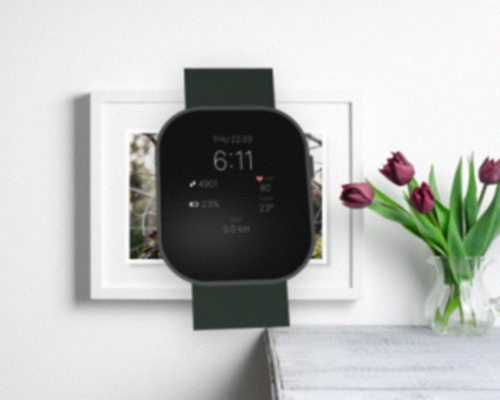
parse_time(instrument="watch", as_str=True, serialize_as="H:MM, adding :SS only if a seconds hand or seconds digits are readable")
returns 6:11
